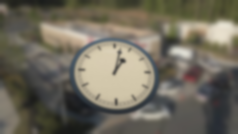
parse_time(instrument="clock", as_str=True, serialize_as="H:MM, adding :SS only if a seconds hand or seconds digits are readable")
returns 1:02
